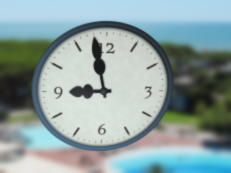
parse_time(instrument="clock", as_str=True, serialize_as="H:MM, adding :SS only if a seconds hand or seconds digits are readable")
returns 8:58
